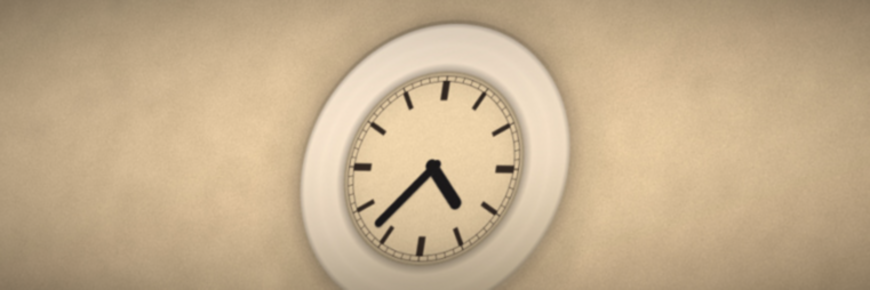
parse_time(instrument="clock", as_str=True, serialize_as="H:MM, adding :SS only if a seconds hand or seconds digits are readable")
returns 4:37
